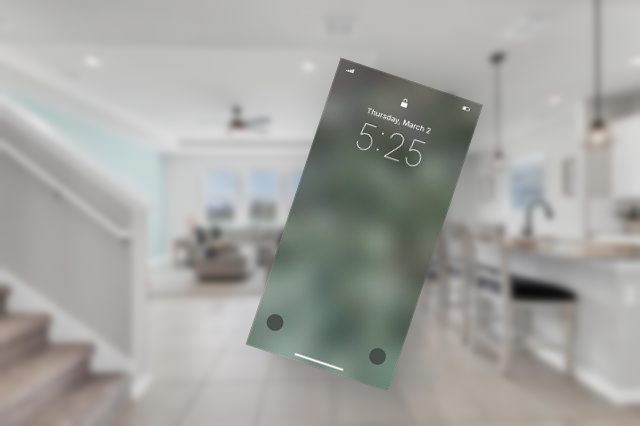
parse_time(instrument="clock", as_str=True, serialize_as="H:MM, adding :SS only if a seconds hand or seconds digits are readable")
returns 5:25
